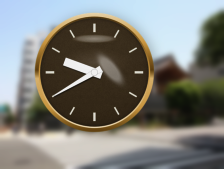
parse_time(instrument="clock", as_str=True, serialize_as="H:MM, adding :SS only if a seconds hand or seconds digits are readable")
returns 9:40
